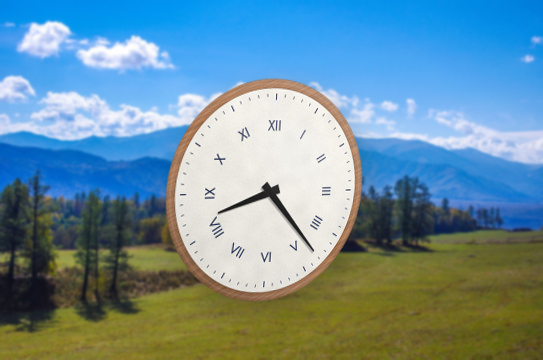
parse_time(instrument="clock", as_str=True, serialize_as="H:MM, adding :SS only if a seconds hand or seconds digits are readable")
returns 8:23
